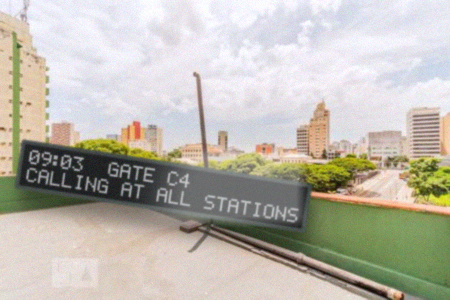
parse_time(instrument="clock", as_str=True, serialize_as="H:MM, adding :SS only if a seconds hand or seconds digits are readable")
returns 9:03
